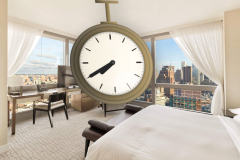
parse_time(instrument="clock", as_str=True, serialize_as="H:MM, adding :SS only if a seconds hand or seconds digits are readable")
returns 7:40
